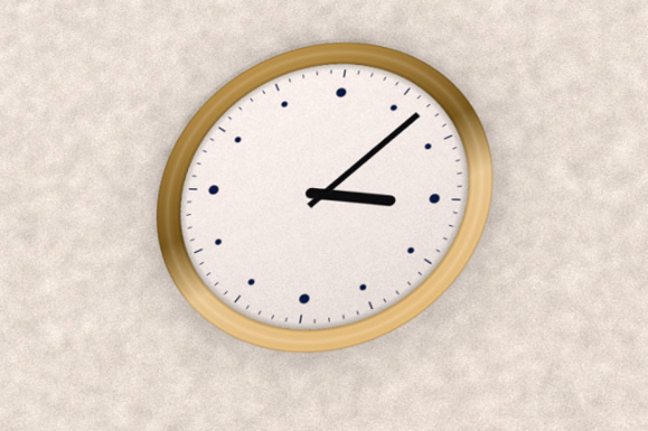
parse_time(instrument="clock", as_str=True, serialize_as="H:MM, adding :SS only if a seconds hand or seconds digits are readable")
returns 3:07
